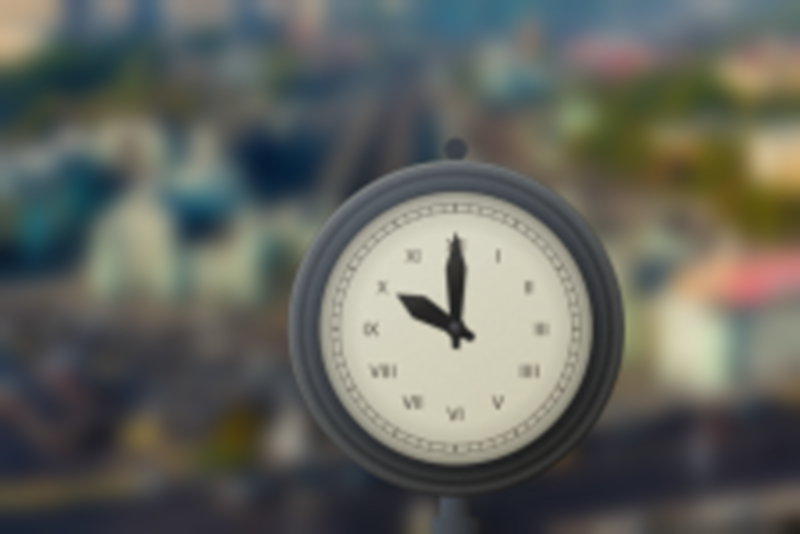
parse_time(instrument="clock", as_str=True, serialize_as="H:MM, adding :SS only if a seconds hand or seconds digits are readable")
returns 10:00
